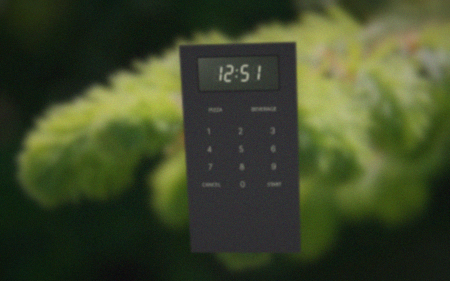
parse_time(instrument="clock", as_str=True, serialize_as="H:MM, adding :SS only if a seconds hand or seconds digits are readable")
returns 12:51
